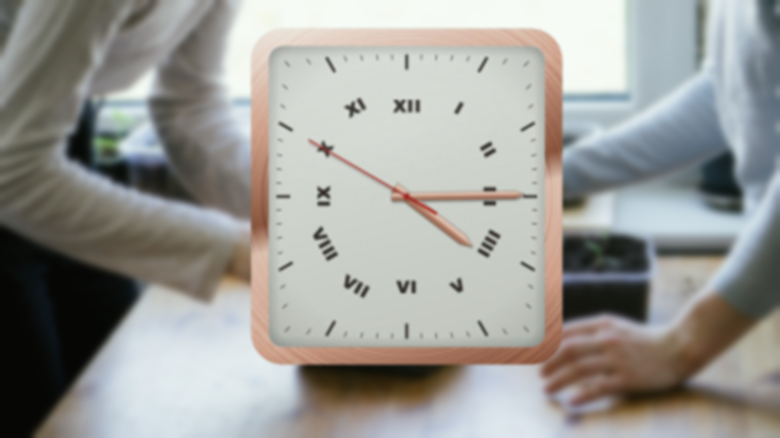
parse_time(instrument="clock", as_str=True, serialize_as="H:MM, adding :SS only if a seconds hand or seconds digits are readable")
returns 4:14:50
